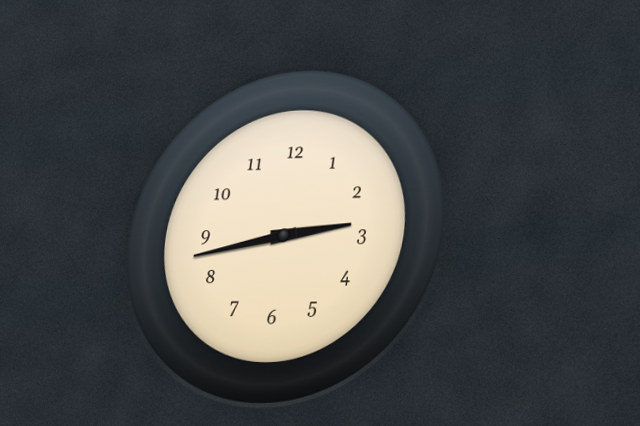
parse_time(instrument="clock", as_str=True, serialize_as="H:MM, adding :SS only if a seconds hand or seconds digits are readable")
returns 2:43
